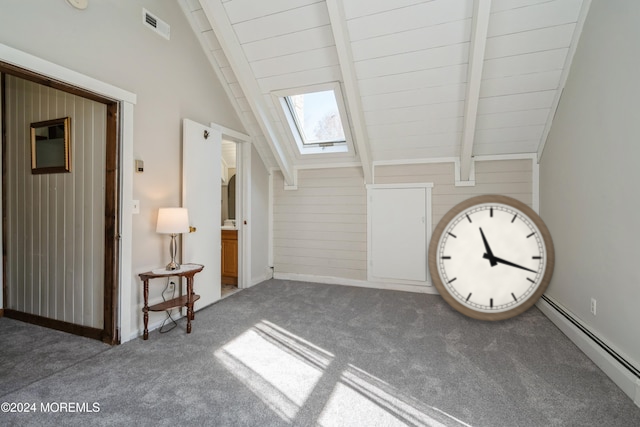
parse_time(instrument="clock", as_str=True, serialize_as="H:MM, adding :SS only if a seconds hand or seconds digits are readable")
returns 11:18
